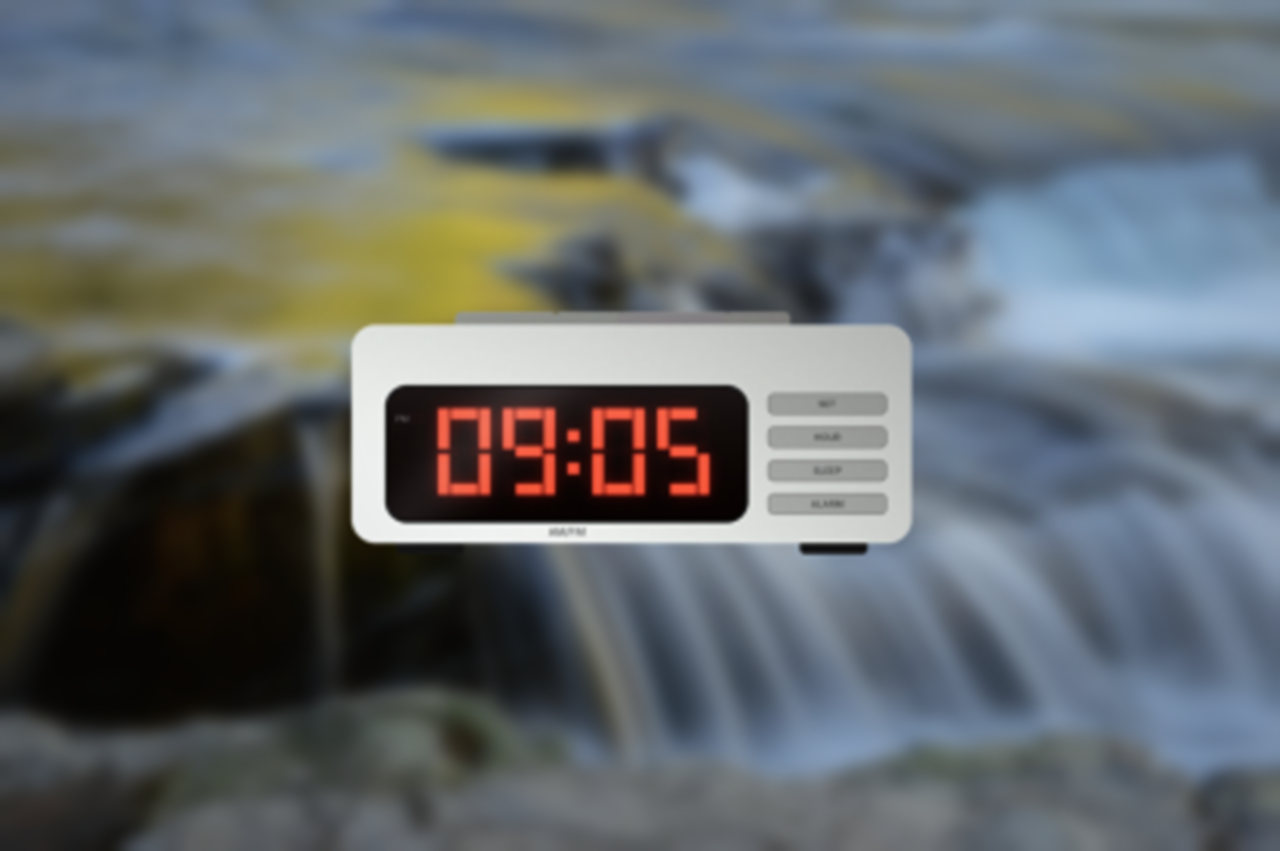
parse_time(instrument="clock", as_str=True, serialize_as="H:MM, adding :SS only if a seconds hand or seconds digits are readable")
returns 9:05
